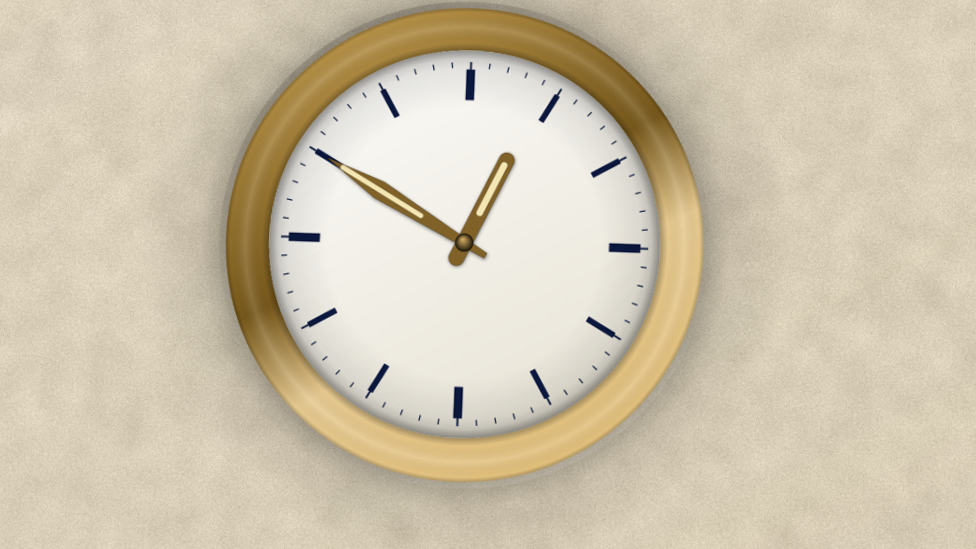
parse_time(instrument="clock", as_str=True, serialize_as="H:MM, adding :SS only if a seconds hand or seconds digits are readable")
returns 12:50
